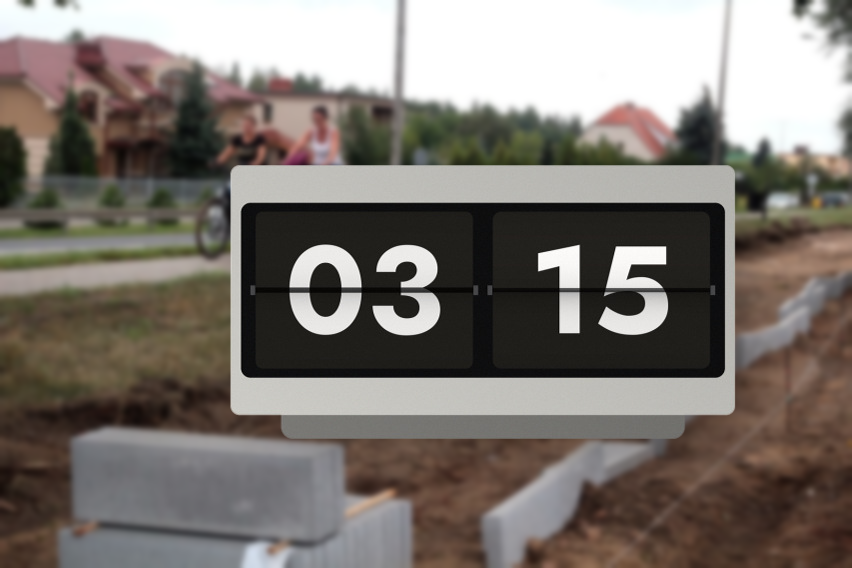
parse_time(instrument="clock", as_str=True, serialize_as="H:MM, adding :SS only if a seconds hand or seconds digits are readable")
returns 3:15
